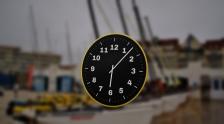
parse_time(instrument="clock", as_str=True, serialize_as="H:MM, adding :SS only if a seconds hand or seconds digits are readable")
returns 6:07
